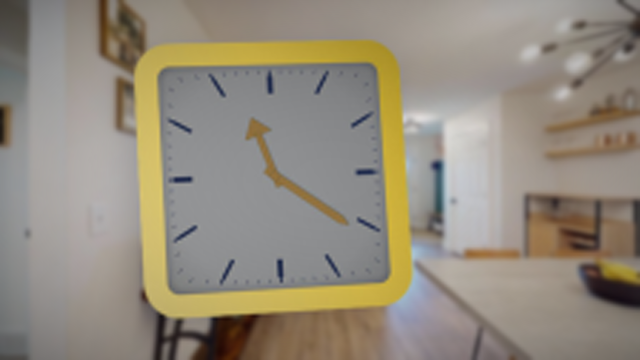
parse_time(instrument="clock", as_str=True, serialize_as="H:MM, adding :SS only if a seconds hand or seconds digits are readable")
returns 11:21
